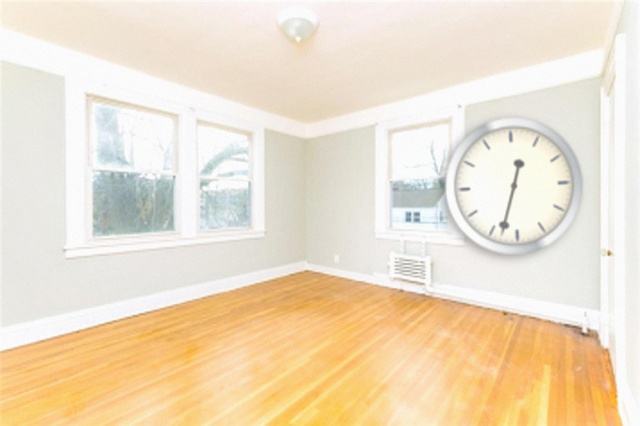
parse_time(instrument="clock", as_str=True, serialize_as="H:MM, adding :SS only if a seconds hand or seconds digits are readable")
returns 12:33
